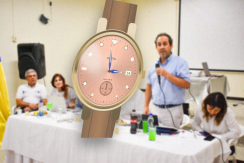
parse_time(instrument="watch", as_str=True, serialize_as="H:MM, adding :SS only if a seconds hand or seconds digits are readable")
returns 2:59
